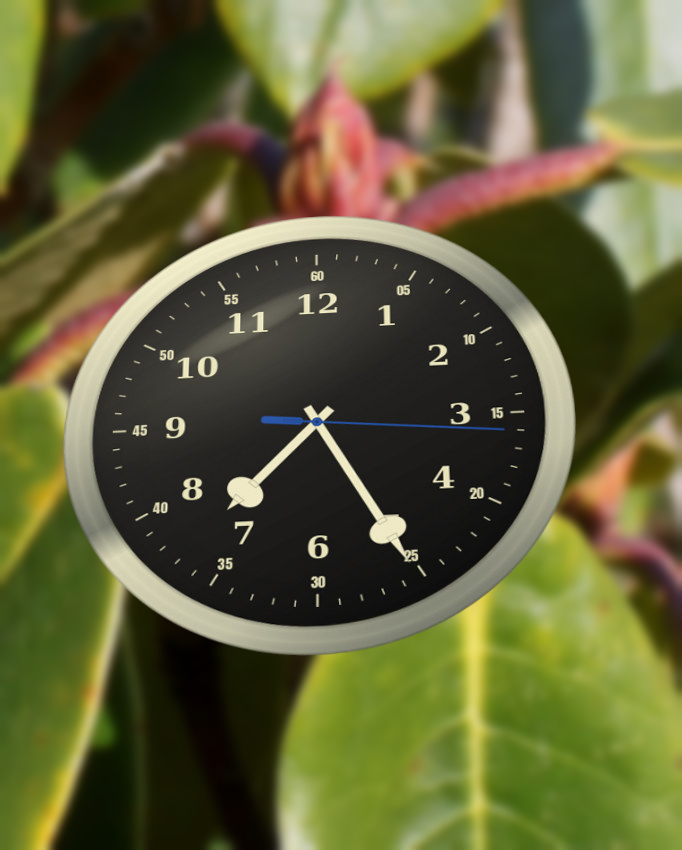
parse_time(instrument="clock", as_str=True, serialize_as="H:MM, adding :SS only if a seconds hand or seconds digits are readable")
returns 7:25:16
